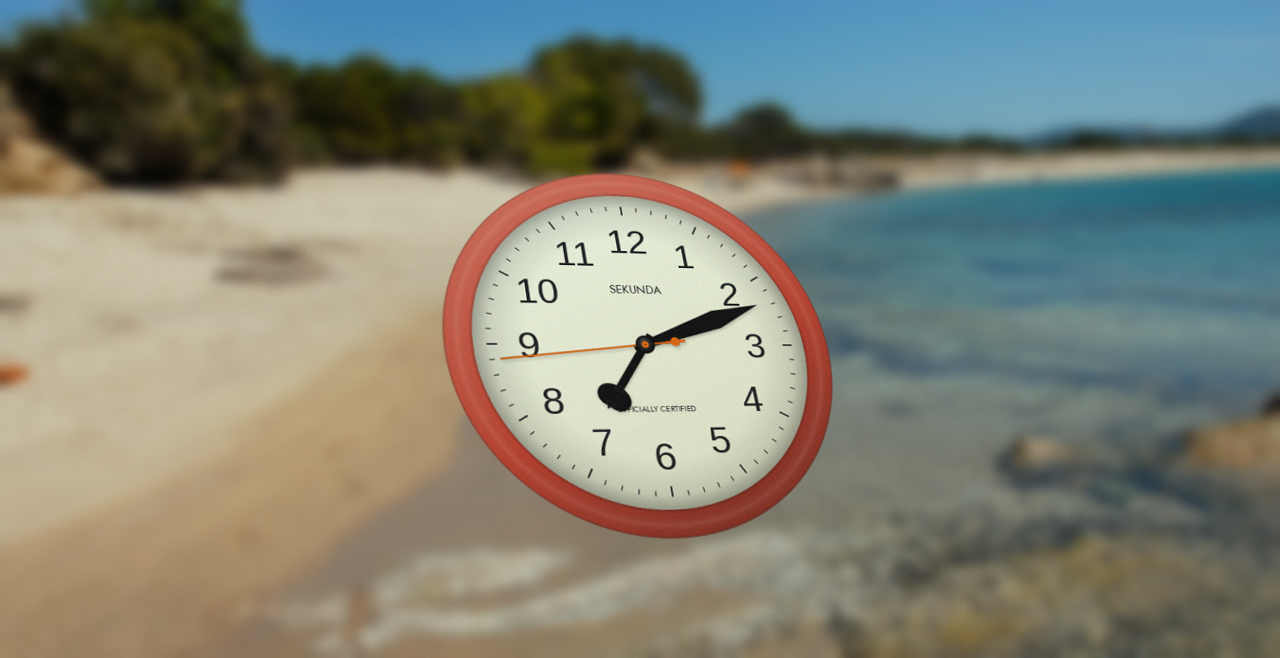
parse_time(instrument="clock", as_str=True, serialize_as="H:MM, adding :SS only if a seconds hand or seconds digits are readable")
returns 7:11:44
